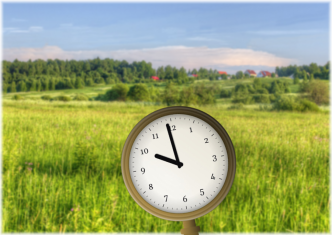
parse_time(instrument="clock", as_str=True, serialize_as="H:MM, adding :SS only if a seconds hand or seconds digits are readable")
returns 9:59
